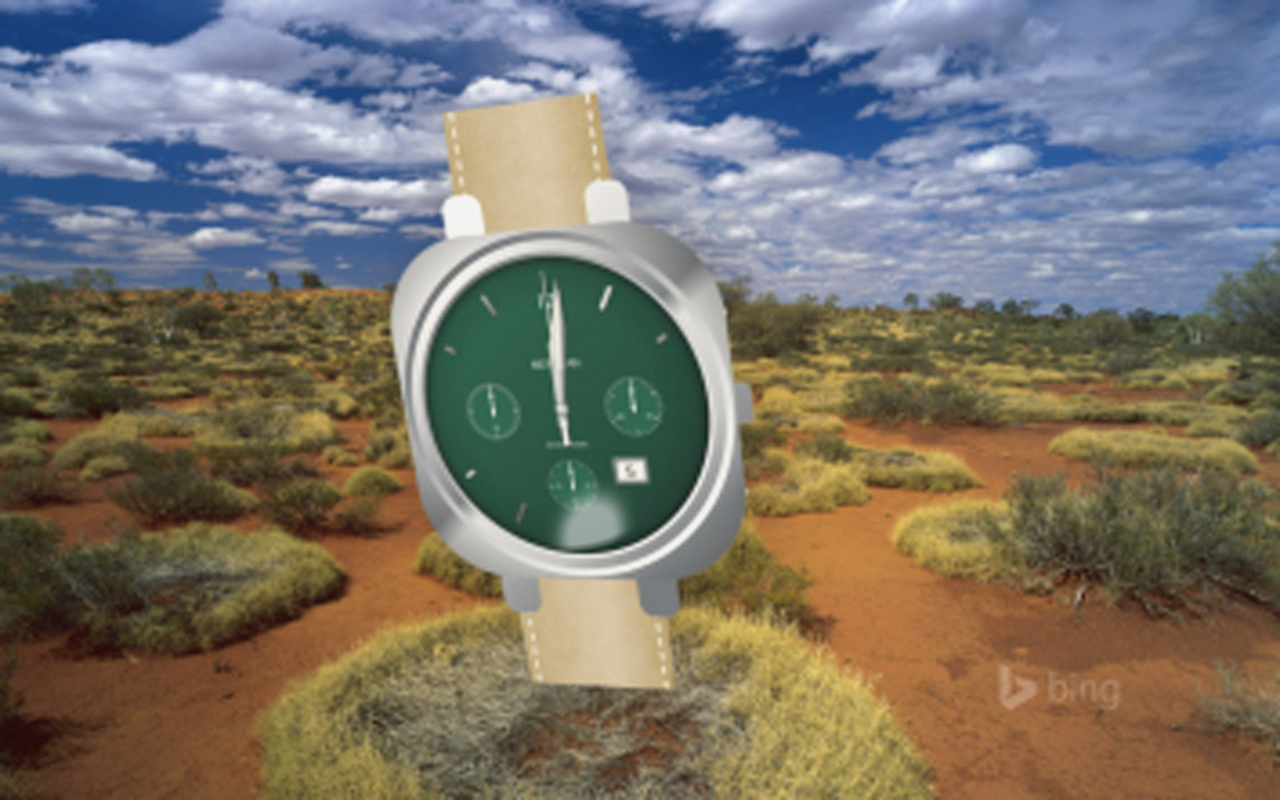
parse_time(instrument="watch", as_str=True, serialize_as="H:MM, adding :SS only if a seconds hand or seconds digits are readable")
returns 12:01
